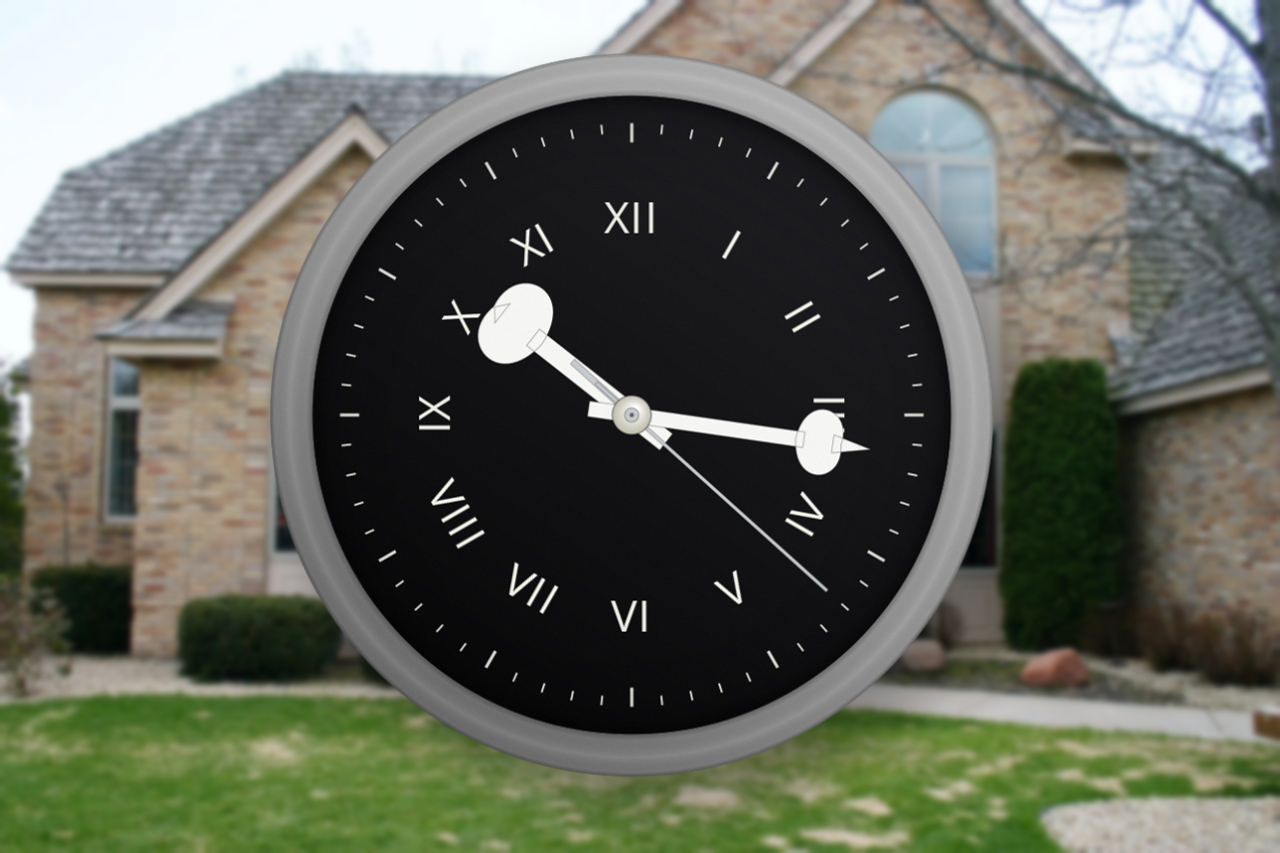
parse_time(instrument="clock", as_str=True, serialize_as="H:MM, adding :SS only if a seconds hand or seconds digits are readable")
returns 10:16:22
